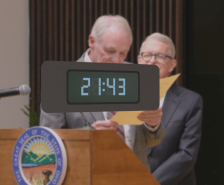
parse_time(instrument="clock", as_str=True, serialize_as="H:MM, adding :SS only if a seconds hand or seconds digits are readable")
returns 21:43
